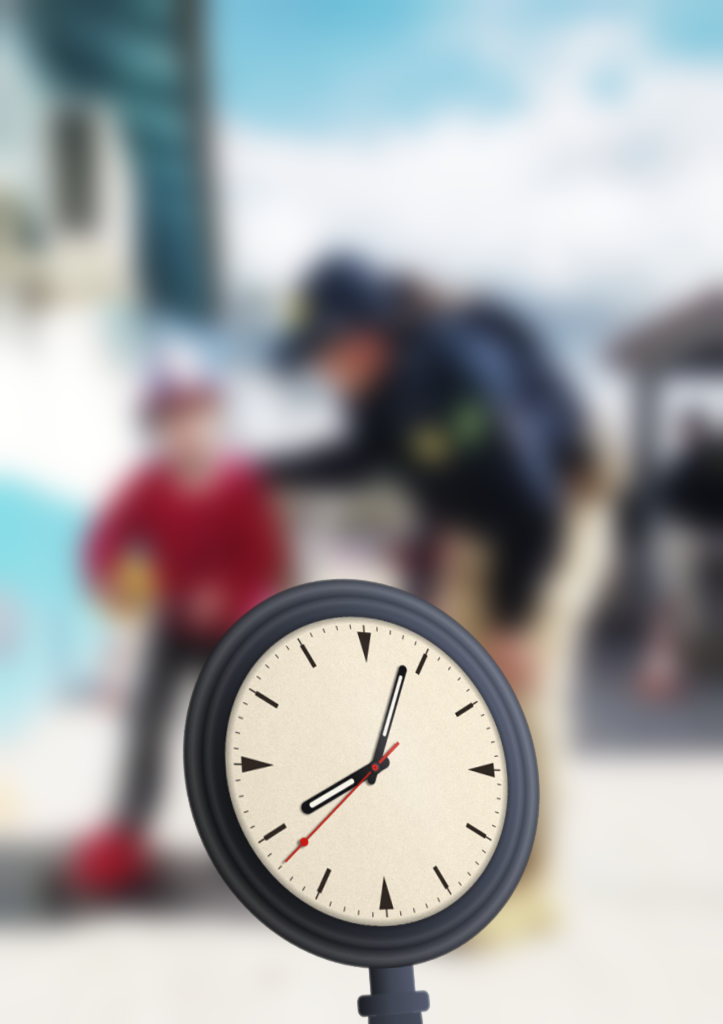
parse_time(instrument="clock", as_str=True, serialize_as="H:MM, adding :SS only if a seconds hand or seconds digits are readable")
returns 8:03:38
